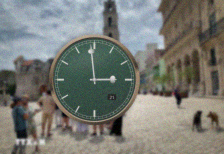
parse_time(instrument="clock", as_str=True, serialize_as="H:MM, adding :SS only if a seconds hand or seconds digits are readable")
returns 2:59
